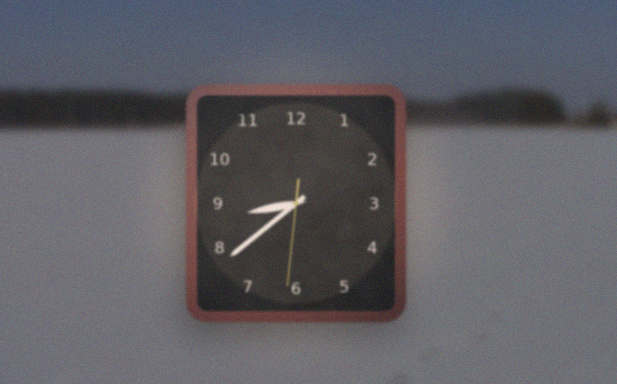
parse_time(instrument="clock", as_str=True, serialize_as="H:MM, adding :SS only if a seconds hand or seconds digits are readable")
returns 8:38:31
